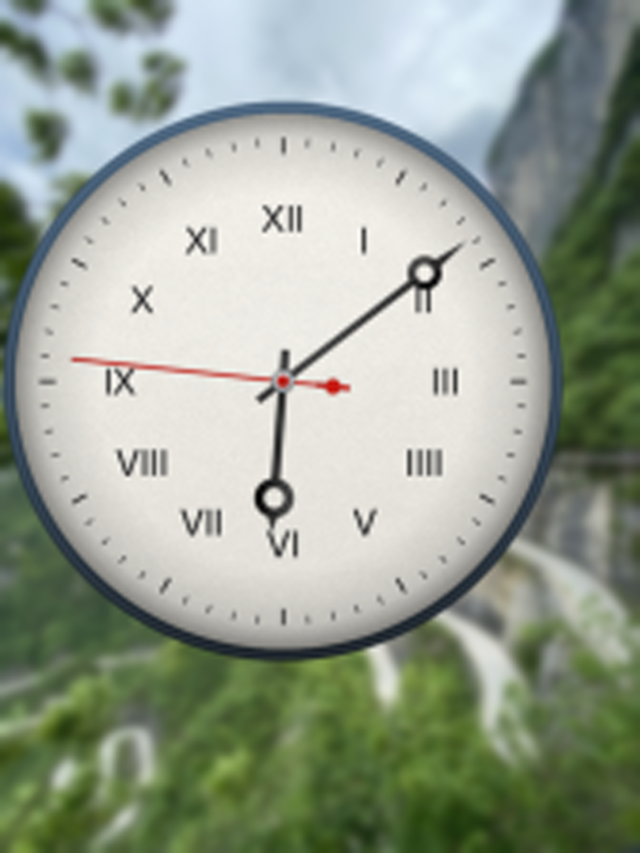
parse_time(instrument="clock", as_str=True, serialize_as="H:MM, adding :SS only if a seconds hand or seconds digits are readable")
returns 6:08:46
